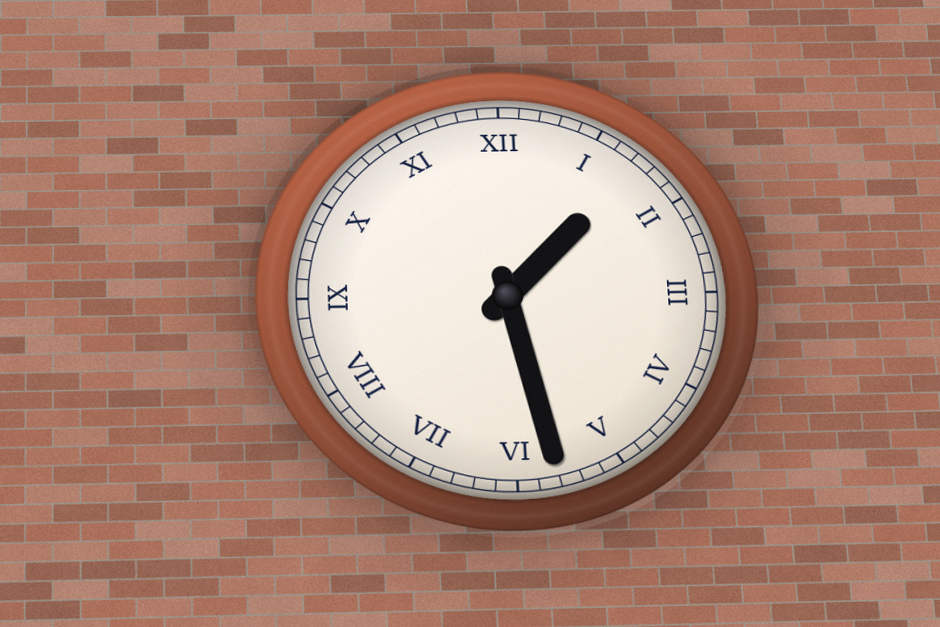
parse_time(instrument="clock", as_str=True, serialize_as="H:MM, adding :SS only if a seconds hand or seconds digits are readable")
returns 1:28
